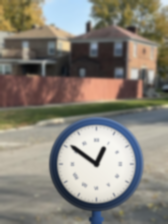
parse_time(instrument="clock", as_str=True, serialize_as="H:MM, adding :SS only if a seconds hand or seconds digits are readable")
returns 12:51
